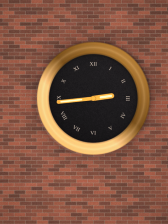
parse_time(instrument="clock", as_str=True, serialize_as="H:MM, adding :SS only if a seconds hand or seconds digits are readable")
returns 2:44
